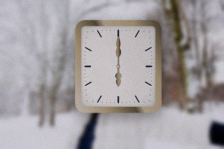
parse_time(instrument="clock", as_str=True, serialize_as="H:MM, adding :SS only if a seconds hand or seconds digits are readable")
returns 6:00
